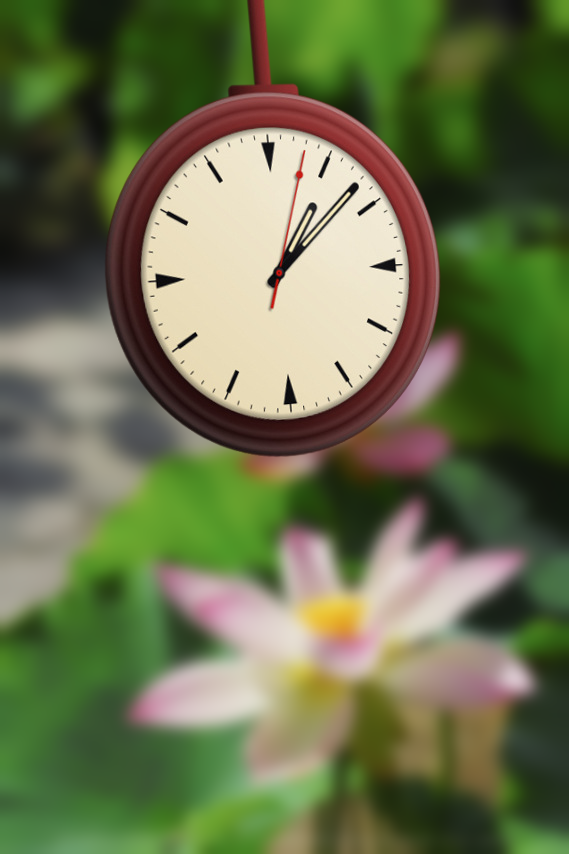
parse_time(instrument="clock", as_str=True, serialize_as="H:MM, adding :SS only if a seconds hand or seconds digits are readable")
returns 1:08:03
